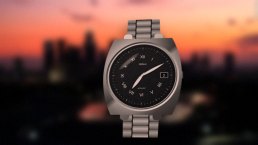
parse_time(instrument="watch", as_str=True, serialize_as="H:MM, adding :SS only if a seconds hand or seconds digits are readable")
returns 7:10
